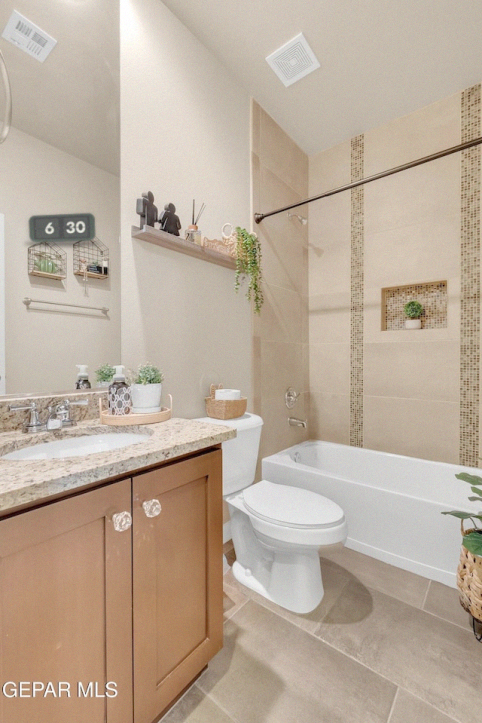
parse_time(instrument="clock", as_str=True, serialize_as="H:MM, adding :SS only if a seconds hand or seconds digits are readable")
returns 6:30
